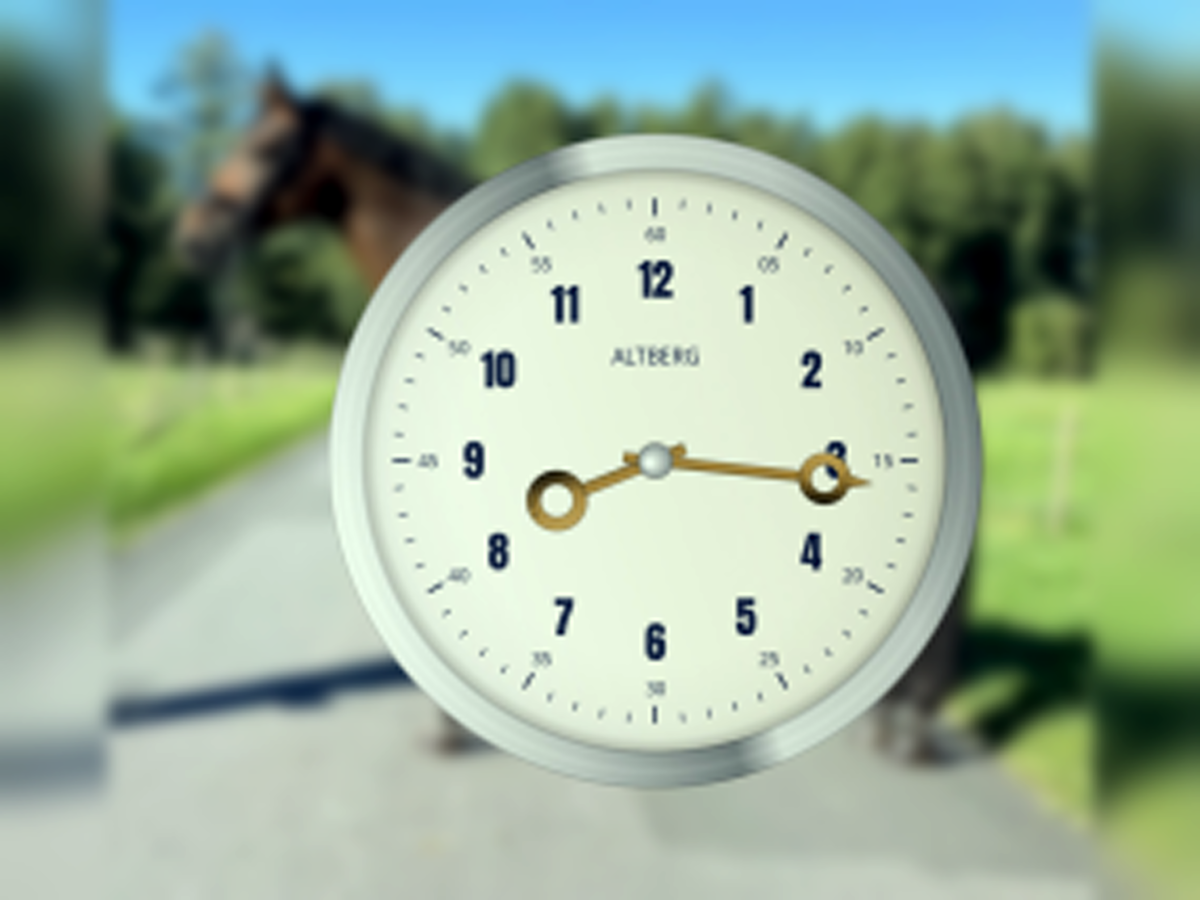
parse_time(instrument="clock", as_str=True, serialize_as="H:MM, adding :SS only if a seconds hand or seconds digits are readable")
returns 8:16
